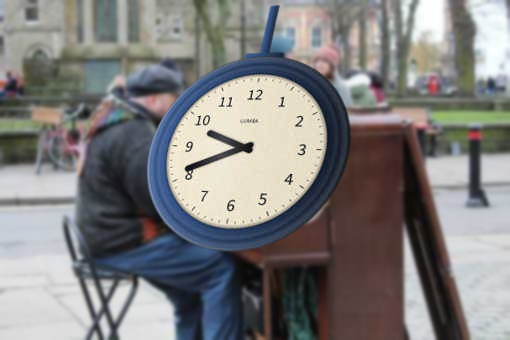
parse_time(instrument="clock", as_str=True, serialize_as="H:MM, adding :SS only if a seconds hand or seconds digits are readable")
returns 9:41
